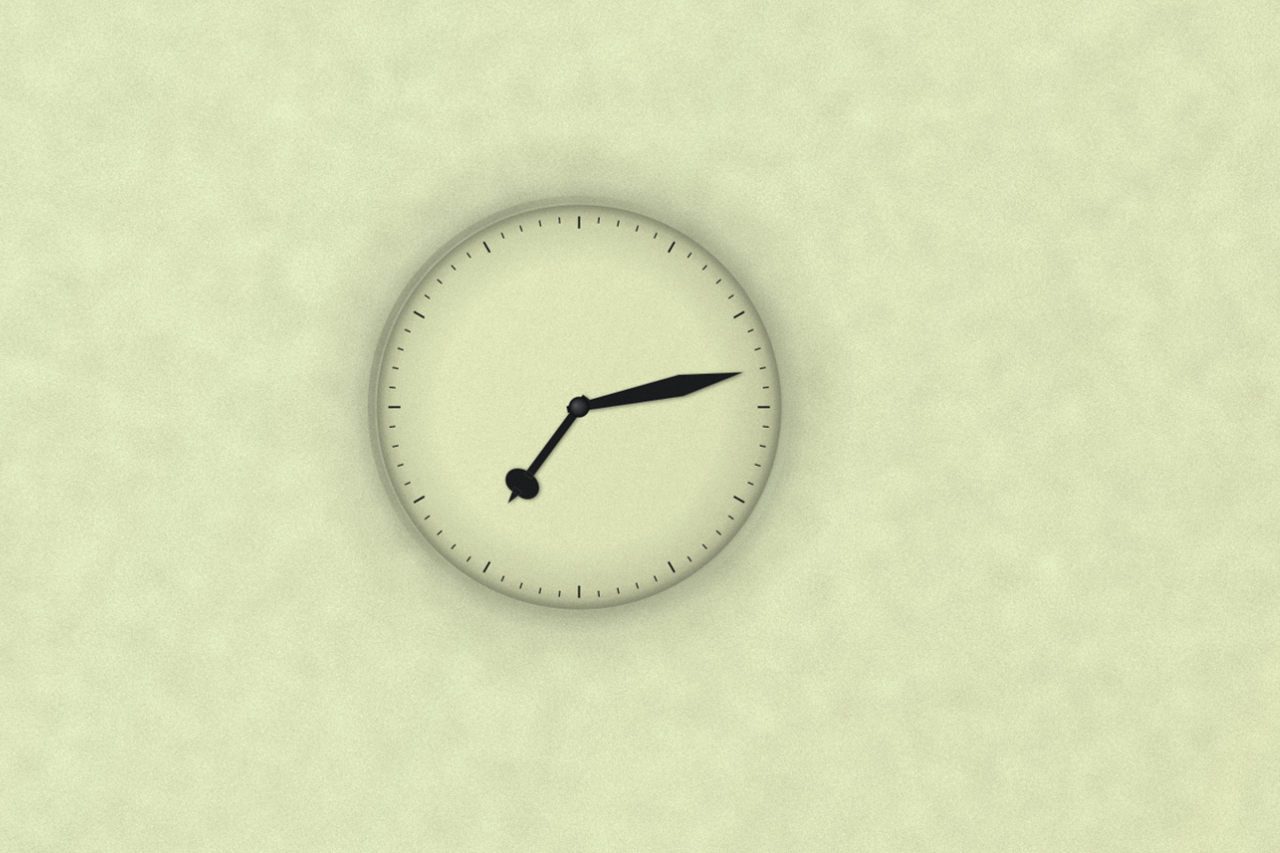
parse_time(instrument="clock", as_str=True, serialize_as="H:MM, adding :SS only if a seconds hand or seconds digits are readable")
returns 7:13
